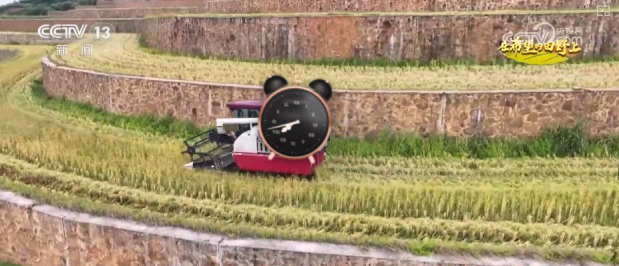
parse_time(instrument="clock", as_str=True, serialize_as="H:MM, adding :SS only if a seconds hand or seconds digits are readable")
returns 7:42
